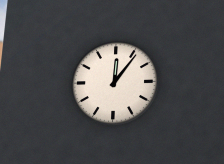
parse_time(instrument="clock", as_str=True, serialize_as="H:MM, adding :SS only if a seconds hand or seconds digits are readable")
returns 12:06
